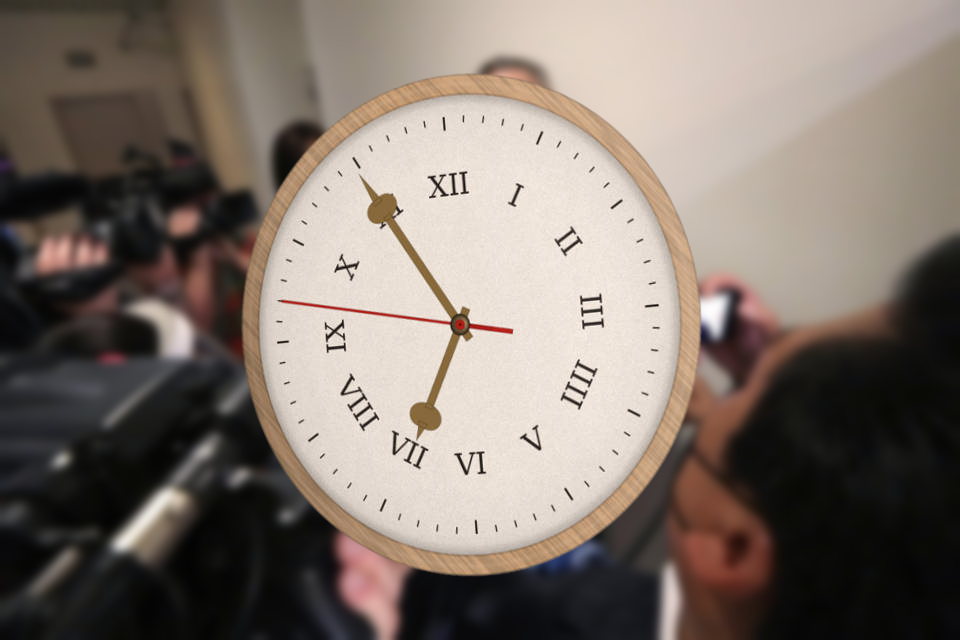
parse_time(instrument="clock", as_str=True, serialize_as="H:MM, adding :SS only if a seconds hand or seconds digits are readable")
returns 6:54:47
